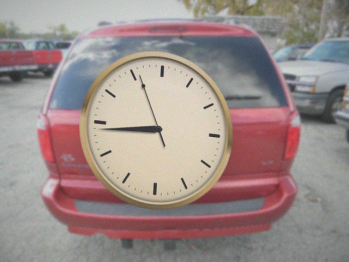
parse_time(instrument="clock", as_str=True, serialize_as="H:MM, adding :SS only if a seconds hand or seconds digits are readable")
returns 8:43:56
